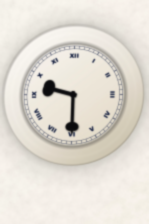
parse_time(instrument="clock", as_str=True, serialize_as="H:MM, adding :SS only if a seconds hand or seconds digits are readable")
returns 9:30
